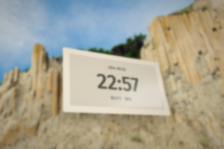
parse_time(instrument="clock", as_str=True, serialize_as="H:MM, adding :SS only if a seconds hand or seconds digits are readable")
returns 22:57
